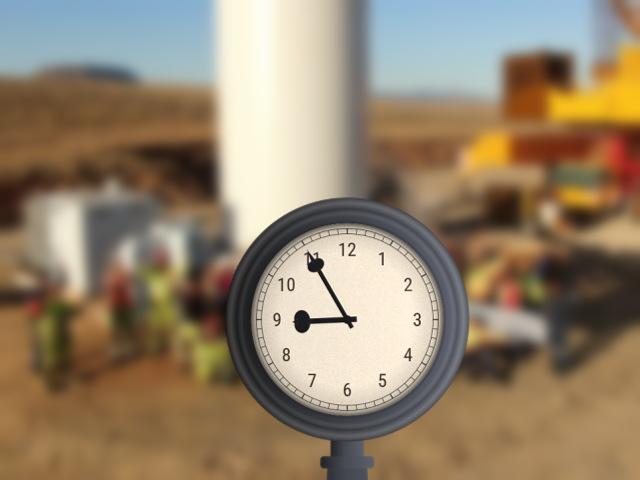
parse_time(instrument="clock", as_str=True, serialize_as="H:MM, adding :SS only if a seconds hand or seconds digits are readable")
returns 8:55
